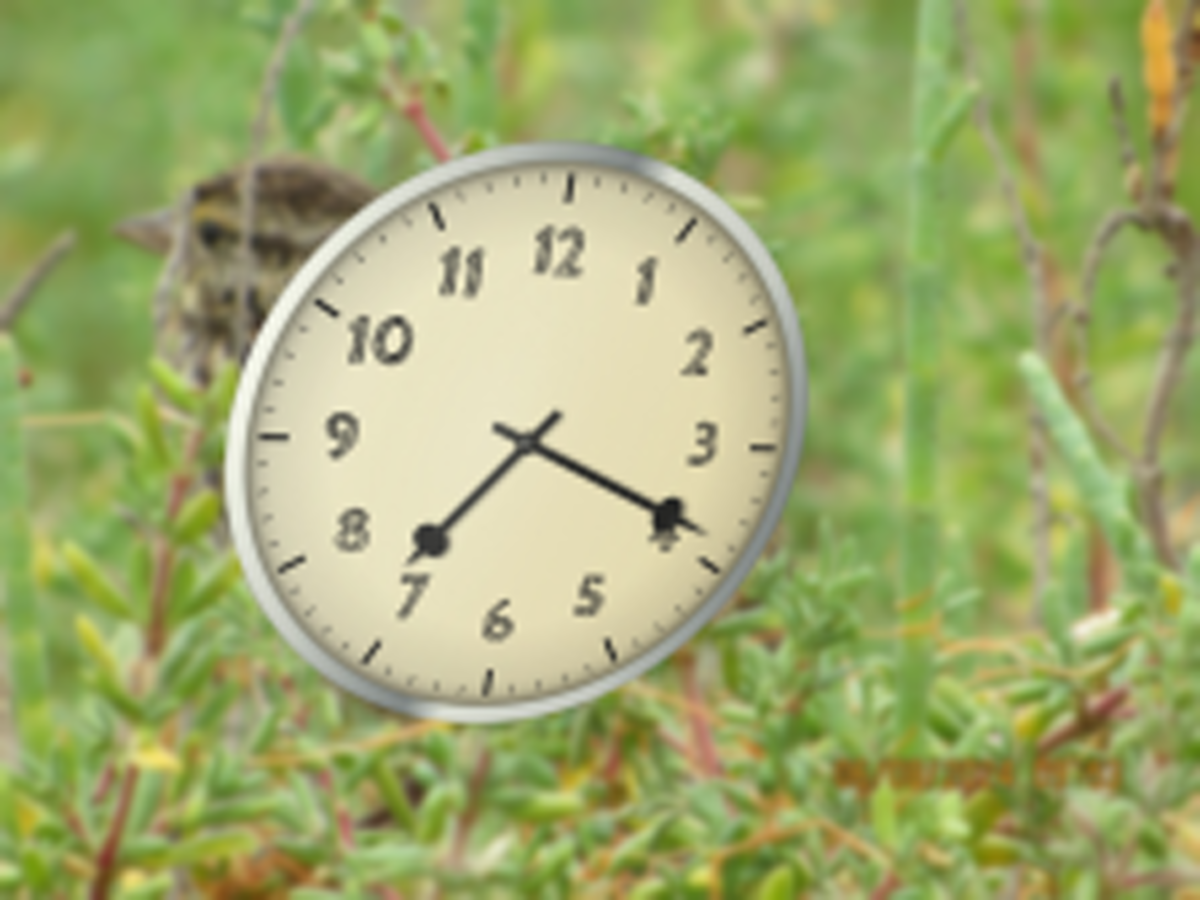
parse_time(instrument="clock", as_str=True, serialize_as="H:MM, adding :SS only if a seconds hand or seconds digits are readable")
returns 7:19
